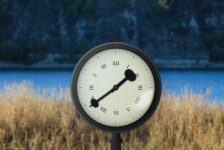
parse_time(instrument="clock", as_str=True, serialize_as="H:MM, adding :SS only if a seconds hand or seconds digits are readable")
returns 1:39
